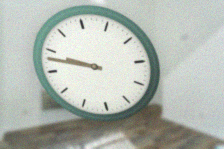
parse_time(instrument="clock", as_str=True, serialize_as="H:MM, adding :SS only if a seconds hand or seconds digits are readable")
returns 9:48
